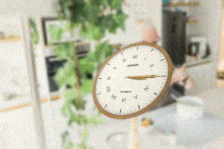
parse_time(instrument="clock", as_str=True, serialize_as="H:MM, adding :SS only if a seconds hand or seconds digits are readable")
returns 3:15
